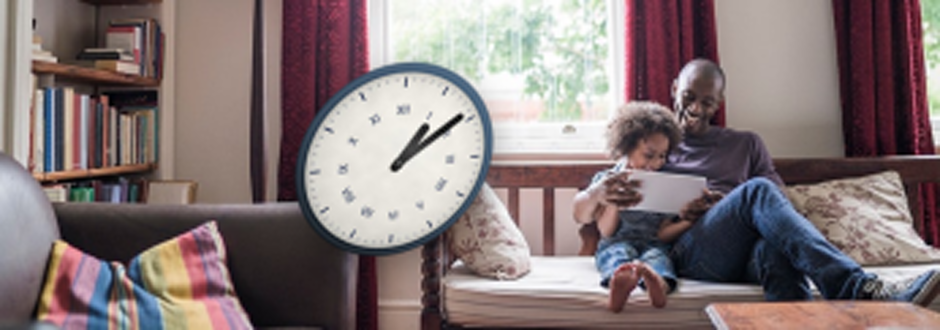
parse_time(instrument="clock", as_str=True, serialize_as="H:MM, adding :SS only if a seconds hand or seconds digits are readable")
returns 1:09
